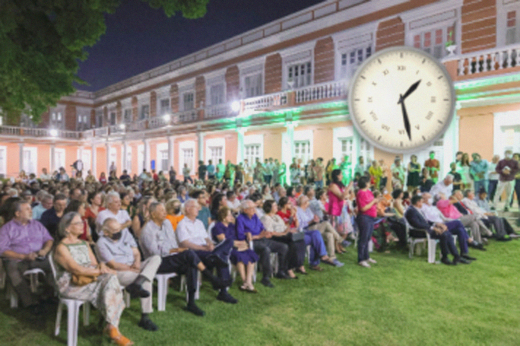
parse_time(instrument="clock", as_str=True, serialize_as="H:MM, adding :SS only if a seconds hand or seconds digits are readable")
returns 1:28
